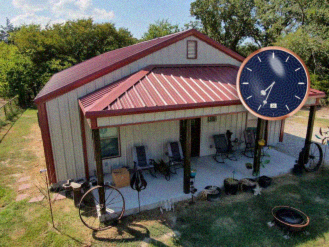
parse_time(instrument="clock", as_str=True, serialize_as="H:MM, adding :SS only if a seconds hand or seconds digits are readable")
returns 7:34
